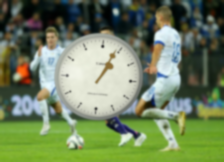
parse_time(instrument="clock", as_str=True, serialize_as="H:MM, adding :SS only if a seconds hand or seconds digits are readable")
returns 1:04
